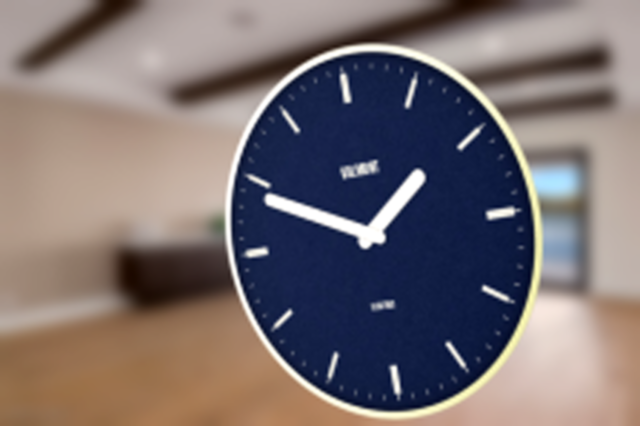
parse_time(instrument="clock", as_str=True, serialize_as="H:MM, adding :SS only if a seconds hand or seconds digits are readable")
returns 1:49
